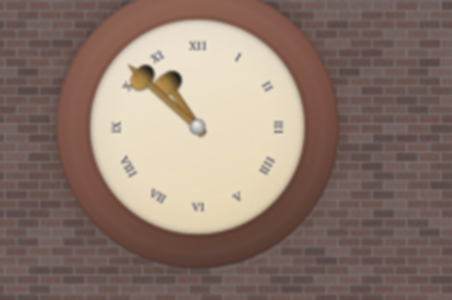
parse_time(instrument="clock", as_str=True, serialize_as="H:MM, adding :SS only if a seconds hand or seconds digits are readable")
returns 10:52
